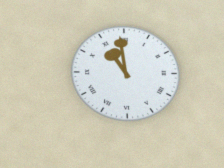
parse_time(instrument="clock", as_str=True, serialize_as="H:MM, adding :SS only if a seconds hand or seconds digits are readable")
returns 10:59
